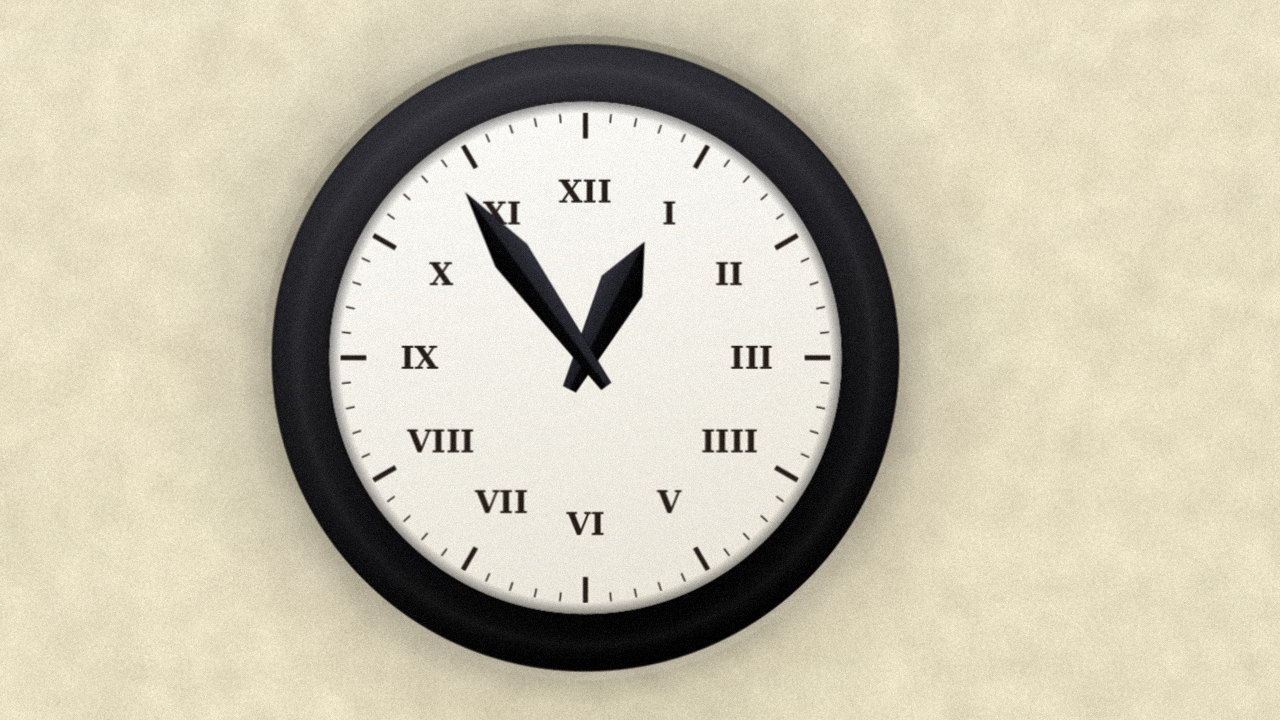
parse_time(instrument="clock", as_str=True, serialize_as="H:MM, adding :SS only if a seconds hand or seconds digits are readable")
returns 12:54
